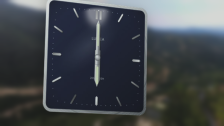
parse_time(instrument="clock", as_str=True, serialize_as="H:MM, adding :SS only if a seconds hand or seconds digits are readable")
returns 6:00
